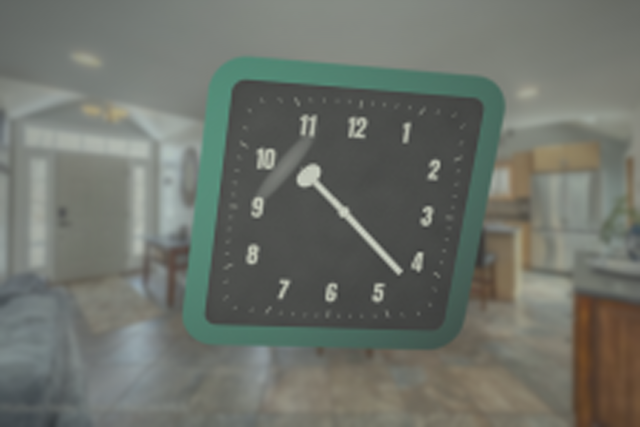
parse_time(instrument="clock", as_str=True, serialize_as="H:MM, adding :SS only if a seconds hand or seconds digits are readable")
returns 10:22
